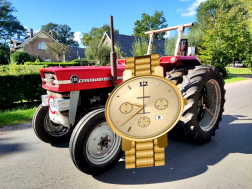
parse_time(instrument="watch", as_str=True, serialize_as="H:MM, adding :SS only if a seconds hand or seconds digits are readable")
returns 9:38
